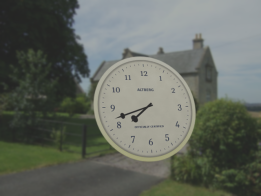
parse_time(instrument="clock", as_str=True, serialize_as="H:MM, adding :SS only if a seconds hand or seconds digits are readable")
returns 7:42
